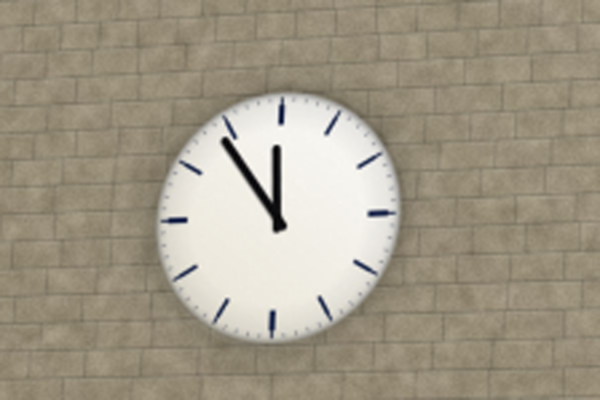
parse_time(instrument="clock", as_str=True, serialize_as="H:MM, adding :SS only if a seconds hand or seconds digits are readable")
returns 11:54
